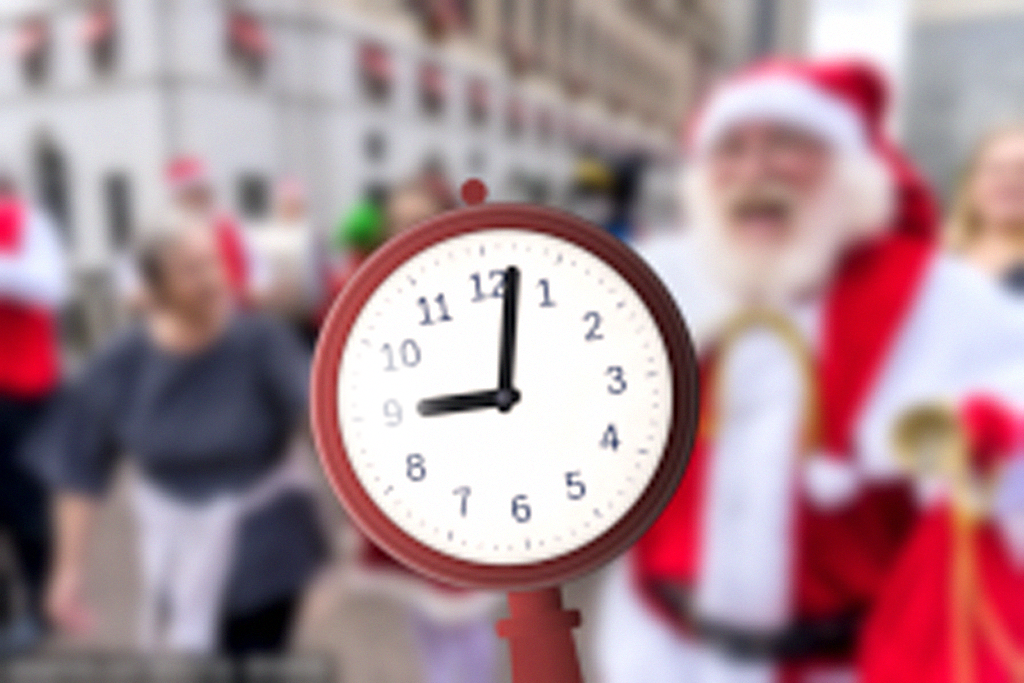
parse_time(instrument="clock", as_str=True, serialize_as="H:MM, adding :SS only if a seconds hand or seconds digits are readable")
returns 9:02
